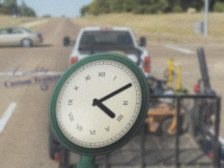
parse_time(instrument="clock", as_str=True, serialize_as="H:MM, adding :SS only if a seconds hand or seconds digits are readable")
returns 4:10
